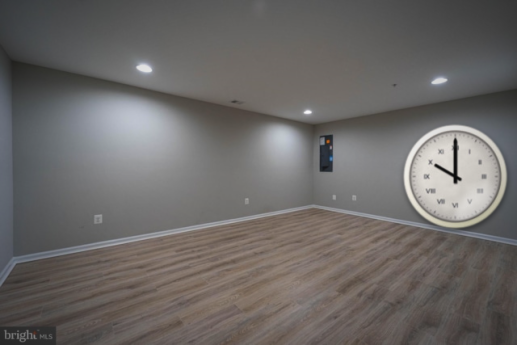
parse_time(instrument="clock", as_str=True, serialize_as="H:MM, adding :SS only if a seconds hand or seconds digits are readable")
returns 10:00
